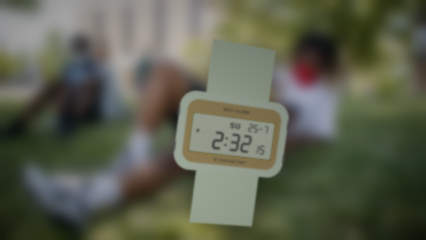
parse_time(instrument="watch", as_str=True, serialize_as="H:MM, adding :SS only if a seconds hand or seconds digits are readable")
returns 2:32
